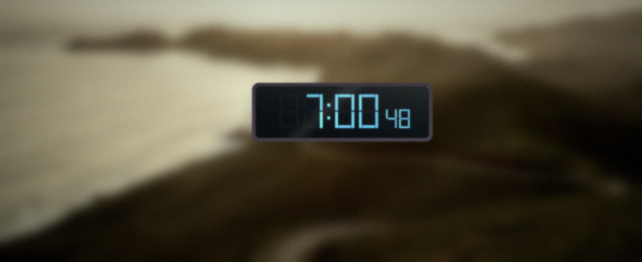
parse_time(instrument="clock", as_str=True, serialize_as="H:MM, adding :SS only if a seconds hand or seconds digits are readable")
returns 7:00:48
